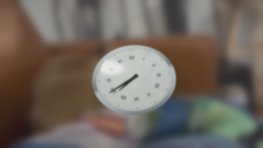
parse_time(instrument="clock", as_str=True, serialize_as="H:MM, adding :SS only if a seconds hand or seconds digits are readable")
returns 7:40
